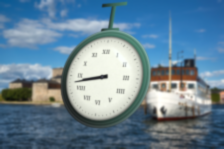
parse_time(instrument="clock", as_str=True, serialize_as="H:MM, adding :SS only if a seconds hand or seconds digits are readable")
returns 8:43
